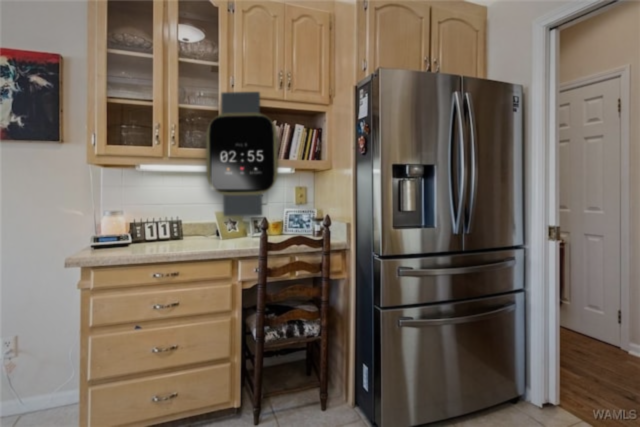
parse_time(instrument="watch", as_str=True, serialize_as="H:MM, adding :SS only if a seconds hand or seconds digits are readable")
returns 2:55
